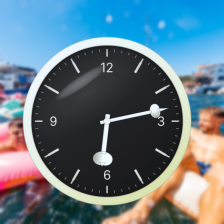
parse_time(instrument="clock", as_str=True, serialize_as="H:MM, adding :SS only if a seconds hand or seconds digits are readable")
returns 6:13
